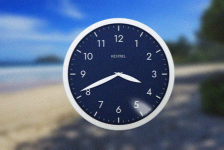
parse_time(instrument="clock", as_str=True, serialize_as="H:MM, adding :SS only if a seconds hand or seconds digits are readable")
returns 3:41
